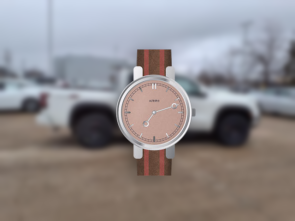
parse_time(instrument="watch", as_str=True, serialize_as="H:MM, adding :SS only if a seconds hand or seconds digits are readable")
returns 7:12
